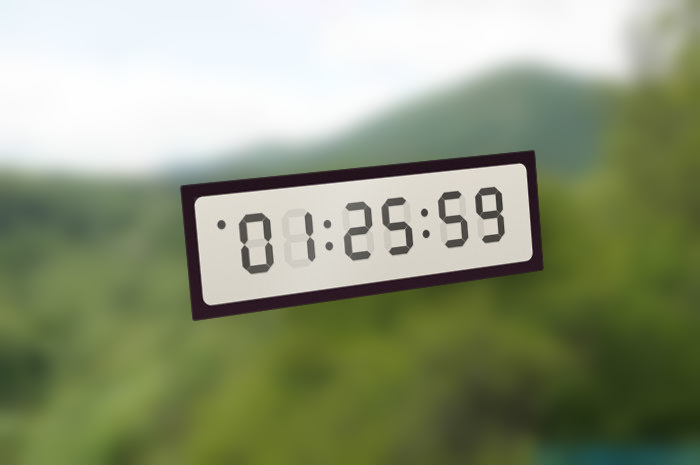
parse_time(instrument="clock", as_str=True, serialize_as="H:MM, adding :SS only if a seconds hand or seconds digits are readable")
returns 1:25:59
